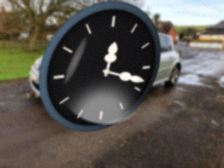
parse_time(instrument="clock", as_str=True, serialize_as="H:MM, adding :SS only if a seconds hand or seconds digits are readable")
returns 12:18
